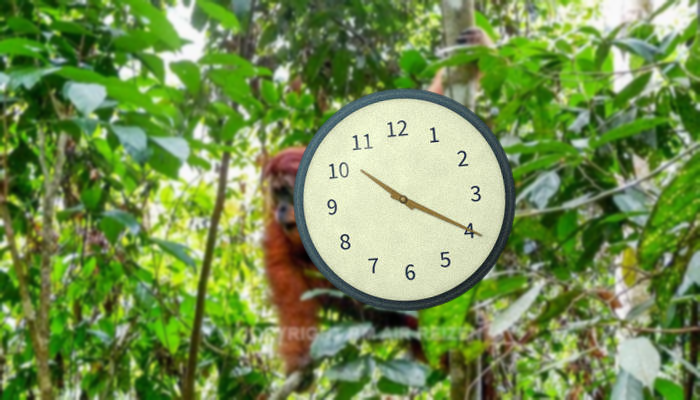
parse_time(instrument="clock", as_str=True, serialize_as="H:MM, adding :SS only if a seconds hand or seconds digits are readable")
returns 10:20
